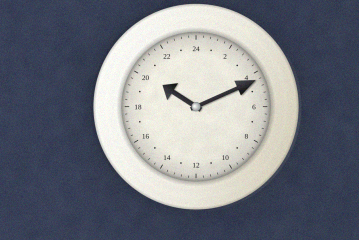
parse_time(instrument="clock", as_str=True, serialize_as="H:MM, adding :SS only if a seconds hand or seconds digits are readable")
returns 20:11
